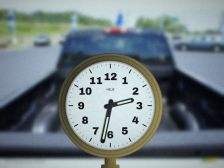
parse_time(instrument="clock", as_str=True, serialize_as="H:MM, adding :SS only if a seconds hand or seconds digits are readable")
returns 2:32
